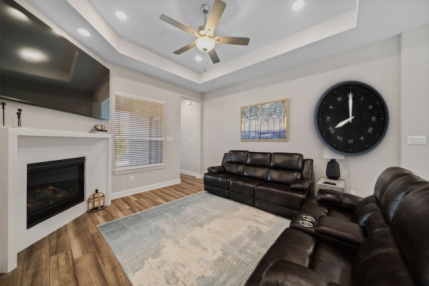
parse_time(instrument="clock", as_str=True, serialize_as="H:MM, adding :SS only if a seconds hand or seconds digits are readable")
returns 8:00
